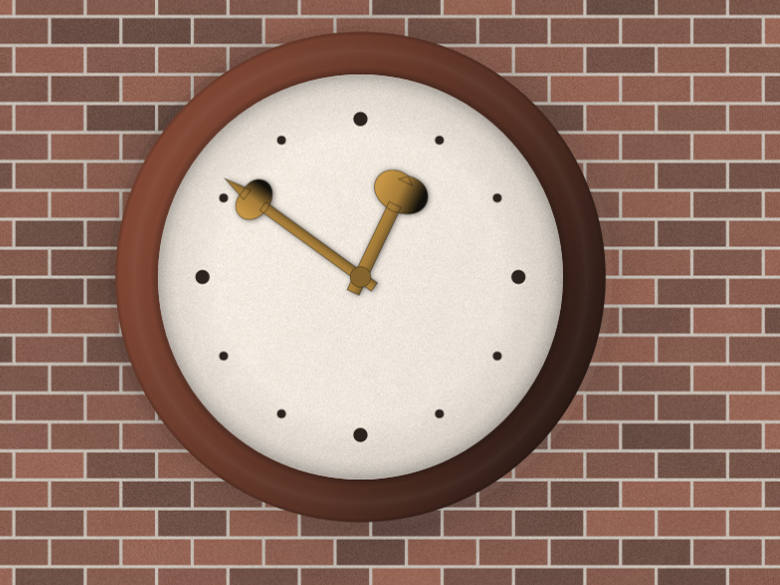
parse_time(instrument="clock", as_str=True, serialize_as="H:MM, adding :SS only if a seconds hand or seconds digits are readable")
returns 12:51
